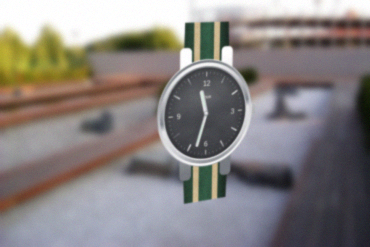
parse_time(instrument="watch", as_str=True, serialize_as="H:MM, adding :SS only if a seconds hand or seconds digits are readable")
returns 11:33
